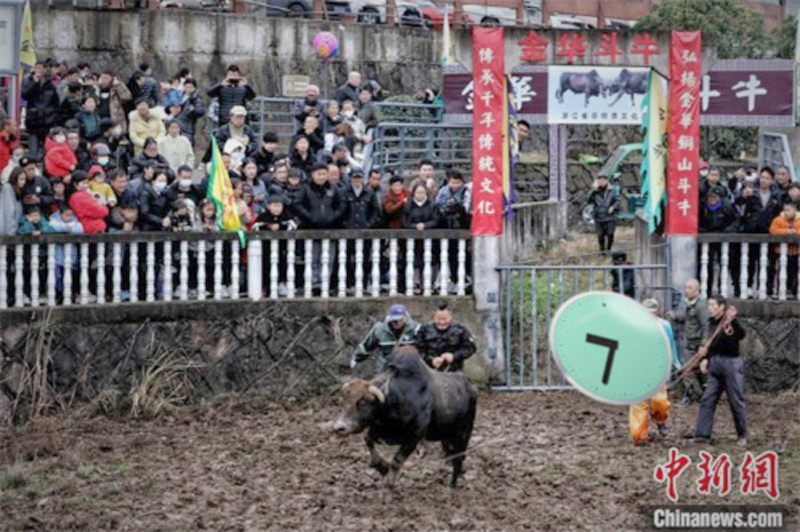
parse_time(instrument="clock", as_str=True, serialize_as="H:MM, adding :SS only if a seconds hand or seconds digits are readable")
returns 9:34
